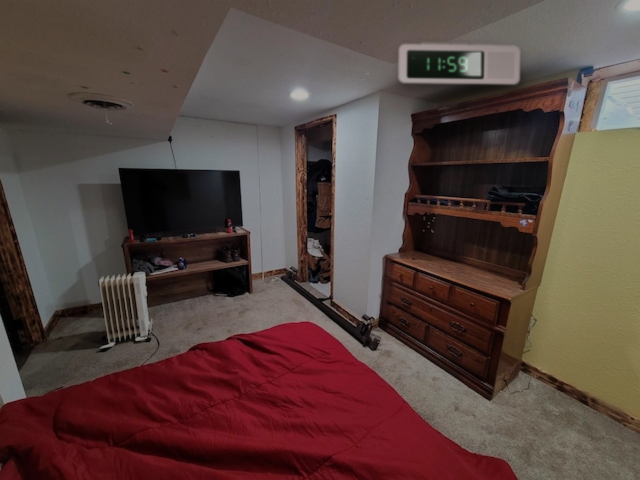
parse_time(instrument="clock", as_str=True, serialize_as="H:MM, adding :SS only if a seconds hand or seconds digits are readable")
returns 11:59
